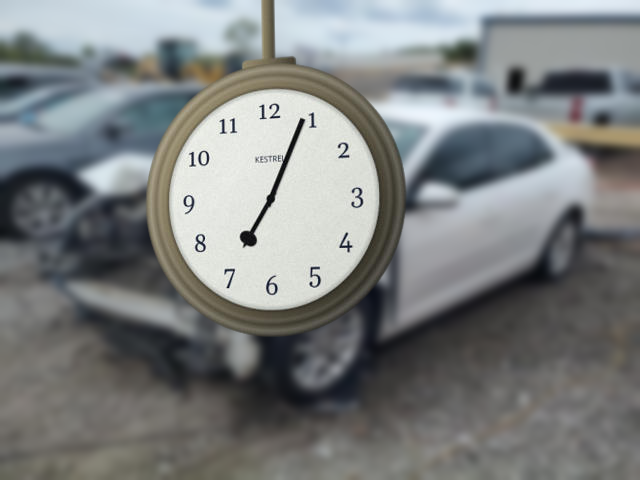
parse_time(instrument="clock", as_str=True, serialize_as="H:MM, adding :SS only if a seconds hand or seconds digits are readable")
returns 7:04
